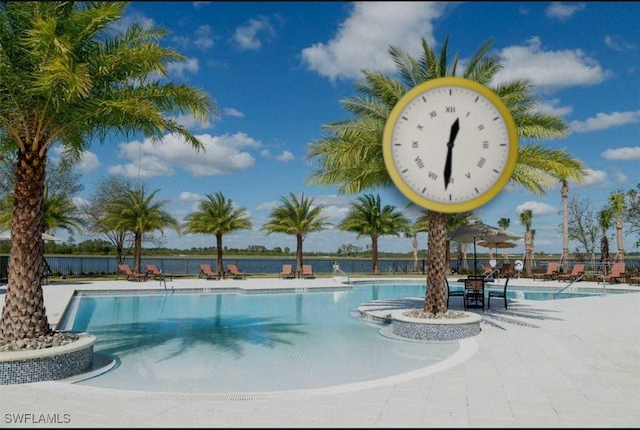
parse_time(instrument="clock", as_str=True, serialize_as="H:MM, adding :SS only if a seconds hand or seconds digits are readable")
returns 12:31
